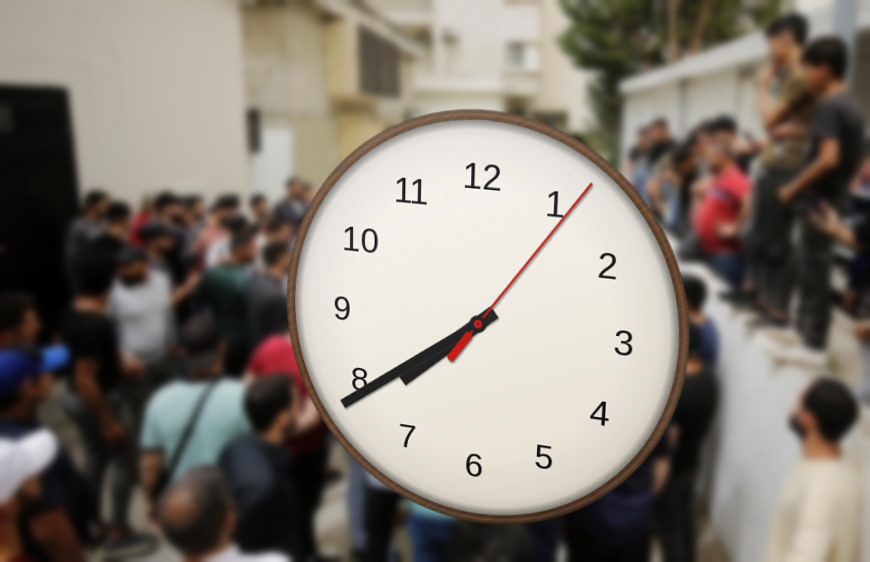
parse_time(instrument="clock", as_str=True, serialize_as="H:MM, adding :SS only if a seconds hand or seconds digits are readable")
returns 7:39:06
